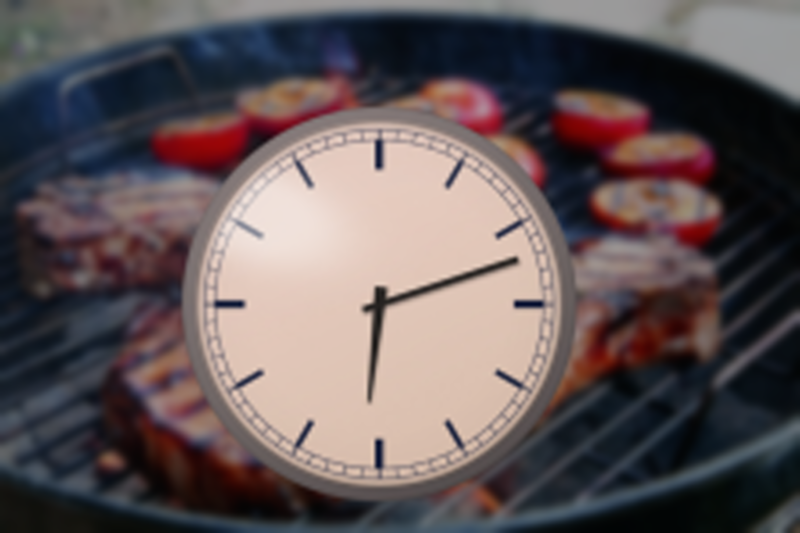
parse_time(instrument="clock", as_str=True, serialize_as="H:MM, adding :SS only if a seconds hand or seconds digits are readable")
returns 6:12
